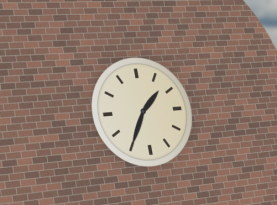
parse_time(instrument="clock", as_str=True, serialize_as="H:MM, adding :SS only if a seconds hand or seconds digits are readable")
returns 1:35
